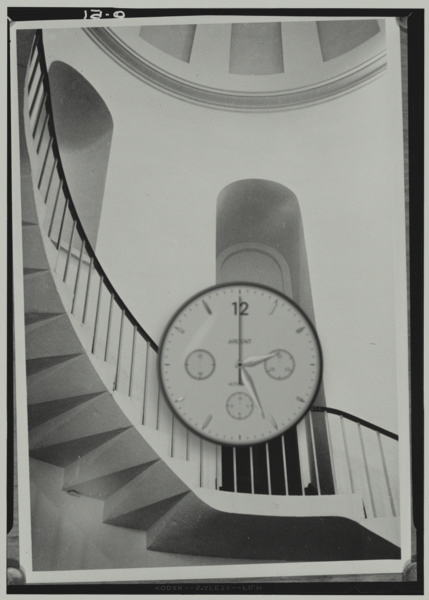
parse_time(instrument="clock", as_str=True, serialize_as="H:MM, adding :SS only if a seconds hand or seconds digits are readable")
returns 2:26
